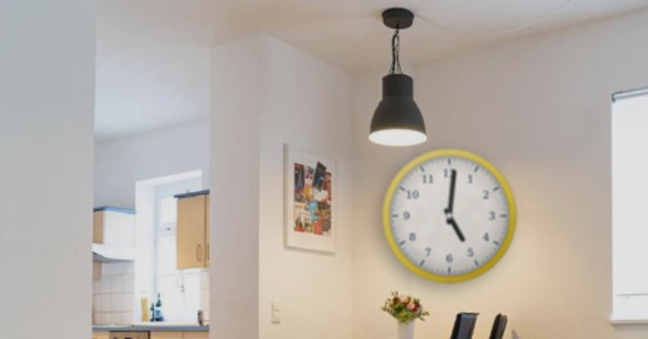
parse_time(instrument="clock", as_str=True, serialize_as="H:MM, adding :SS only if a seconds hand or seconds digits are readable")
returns 5:01
